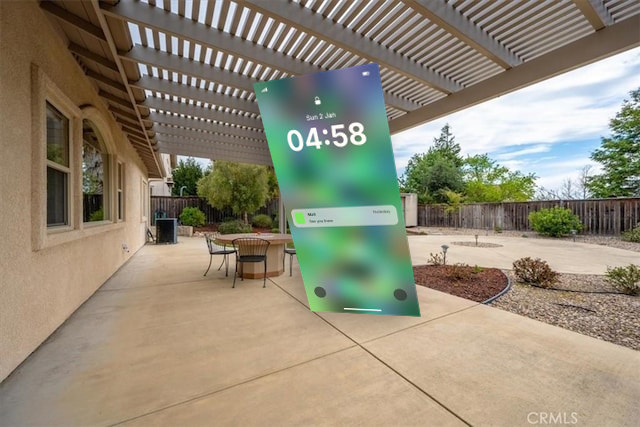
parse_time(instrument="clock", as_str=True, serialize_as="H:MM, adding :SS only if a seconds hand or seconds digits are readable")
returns 4:58
